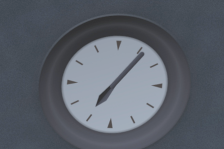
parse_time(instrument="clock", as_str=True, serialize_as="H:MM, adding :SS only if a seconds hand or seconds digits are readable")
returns 7:06
